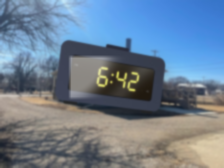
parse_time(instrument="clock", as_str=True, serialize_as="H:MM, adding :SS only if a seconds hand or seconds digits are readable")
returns 6:42
